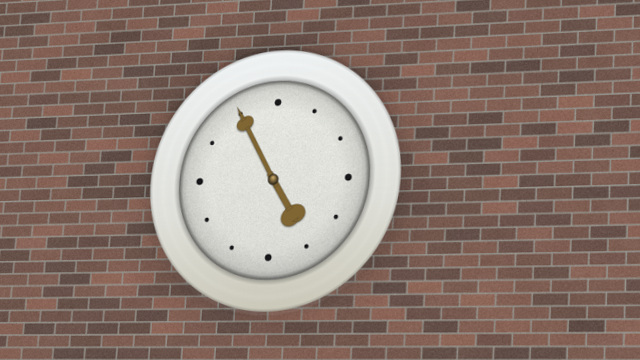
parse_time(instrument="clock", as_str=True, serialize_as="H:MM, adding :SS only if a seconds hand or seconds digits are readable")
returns 4:55
